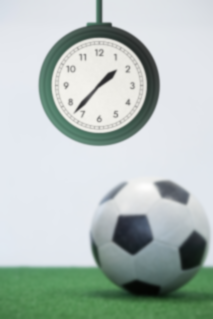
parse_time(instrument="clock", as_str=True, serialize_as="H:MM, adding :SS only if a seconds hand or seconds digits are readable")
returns 1:37
